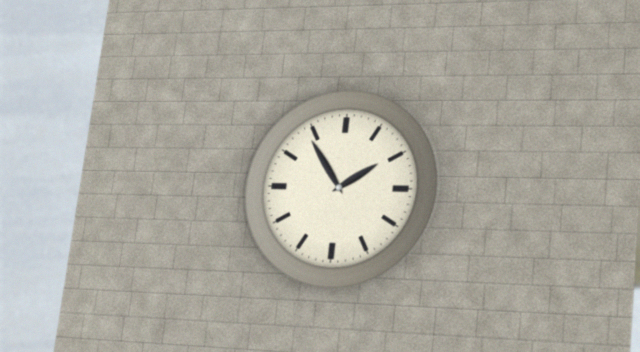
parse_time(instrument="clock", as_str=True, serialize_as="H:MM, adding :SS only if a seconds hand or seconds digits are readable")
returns 1:54
